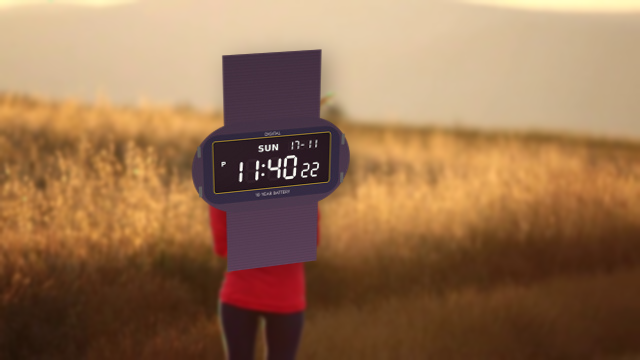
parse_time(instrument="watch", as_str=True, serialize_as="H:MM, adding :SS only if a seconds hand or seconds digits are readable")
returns 11:40:22
